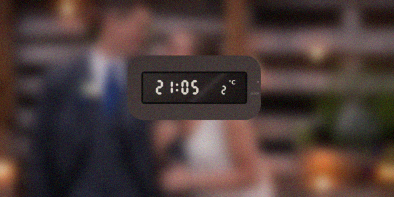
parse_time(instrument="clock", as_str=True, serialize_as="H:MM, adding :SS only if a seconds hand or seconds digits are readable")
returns 21:05
